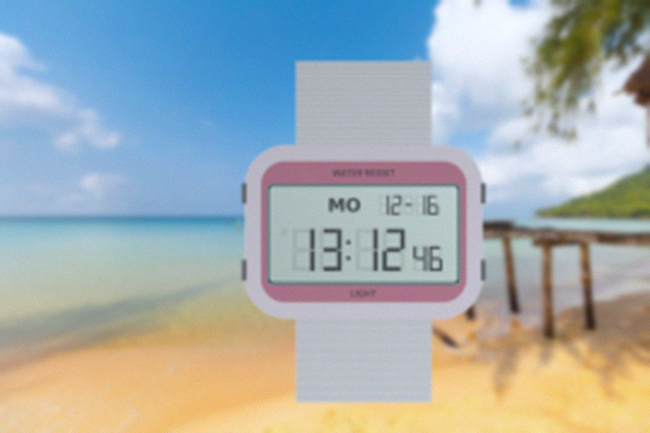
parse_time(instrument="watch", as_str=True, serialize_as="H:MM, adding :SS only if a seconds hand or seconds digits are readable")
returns 13:12:46
